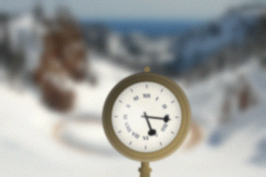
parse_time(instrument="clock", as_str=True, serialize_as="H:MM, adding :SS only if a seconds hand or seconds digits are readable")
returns 5:16
